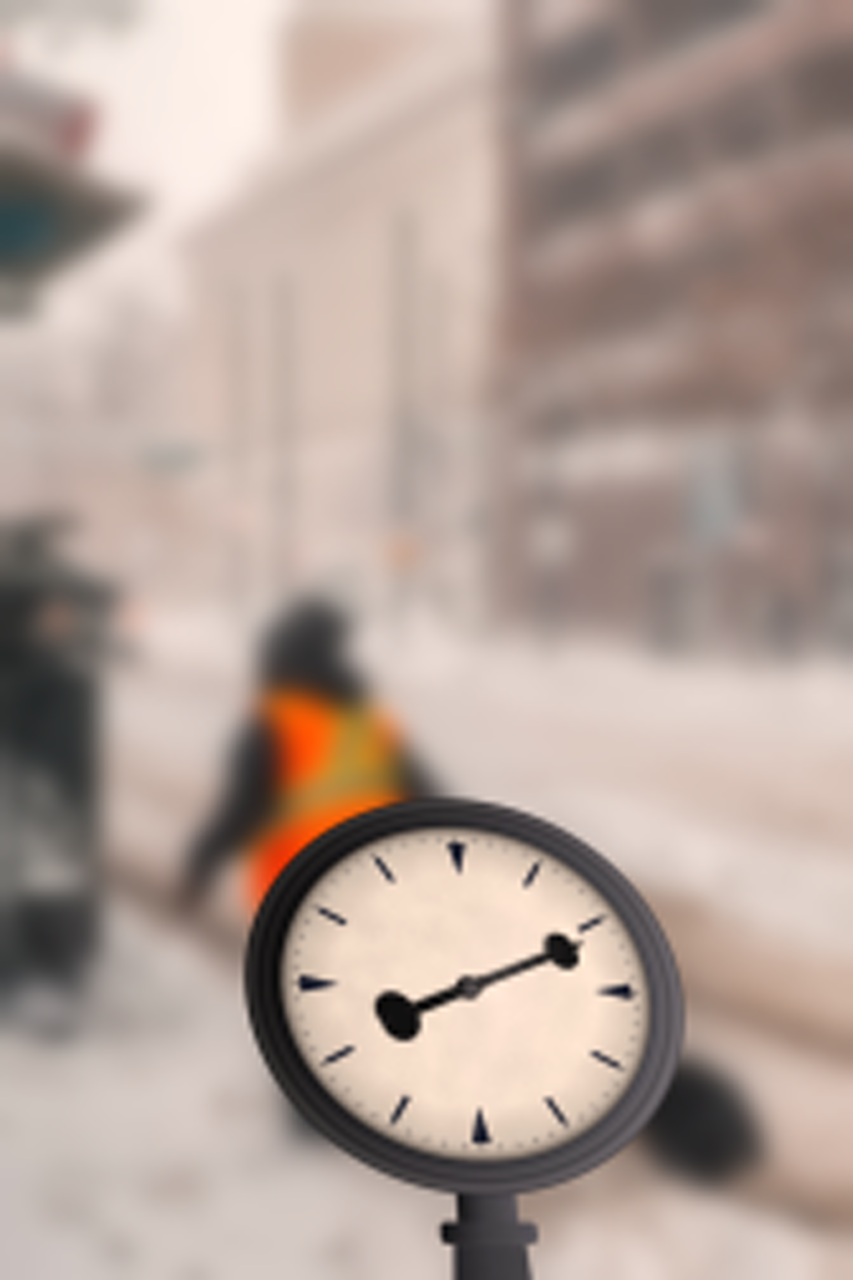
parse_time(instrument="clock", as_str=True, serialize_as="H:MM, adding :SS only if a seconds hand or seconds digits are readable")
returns 8:11
